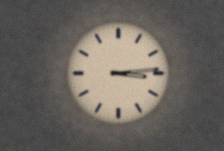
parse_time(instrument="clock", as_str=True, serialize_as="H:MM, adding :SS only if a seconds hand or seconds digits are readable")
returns 3:14
